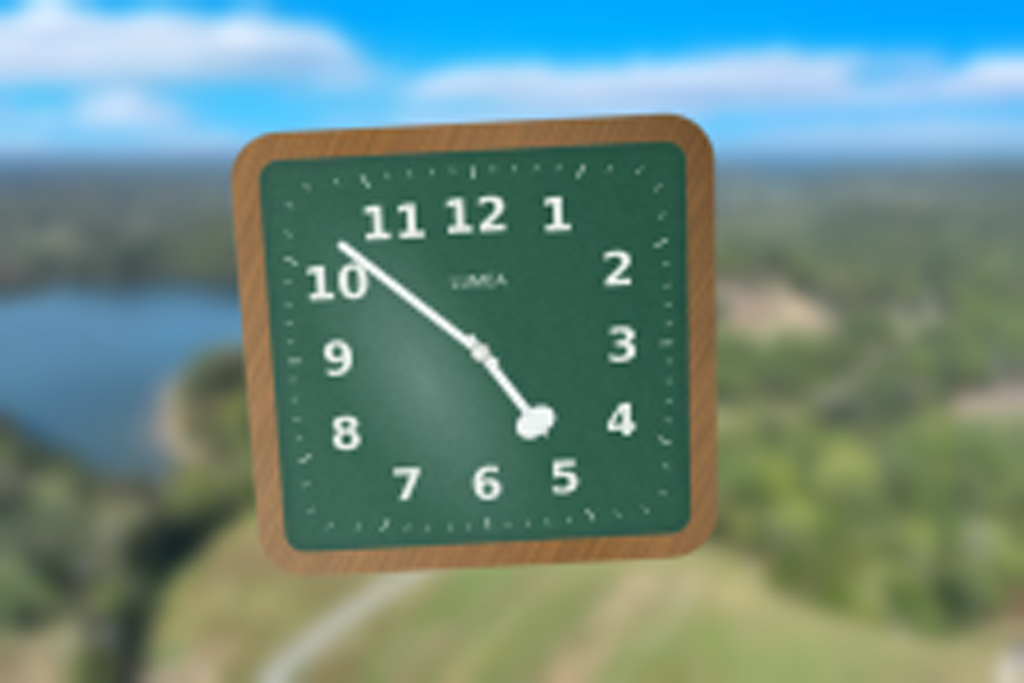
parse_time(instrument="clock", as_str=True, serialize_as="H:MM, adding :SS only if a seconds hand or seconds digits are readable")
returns 4:52
